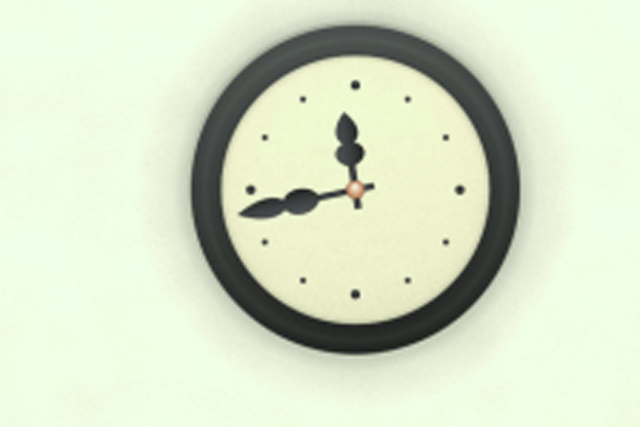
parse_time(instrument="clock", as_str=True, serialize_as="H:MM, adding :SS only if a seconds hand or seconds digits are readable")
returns 11:43
